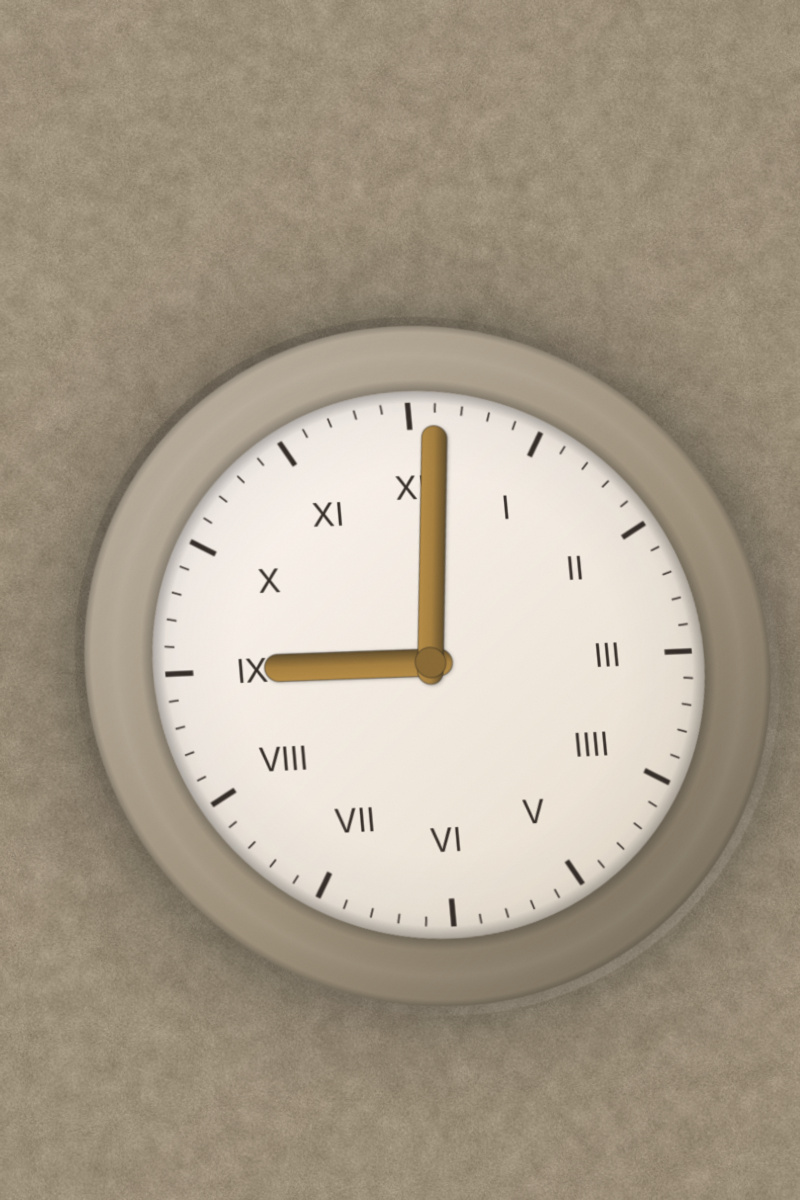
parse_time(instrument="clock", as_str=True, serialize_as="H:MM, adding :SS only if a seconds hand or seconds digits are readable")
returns 9:01
